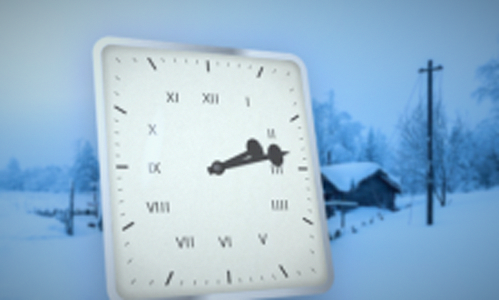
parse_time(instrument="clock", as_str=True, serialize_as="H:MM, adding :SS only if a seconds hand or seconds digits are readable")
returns 2:13
